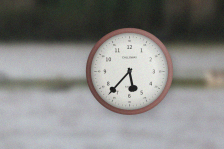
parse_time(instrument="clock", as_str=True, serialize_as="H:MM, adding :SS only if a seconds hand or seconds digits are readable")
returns 5:37
